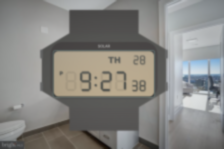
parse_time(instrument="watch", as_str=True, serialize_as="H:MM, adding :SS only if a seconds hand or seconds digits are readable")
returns 9:27:38
